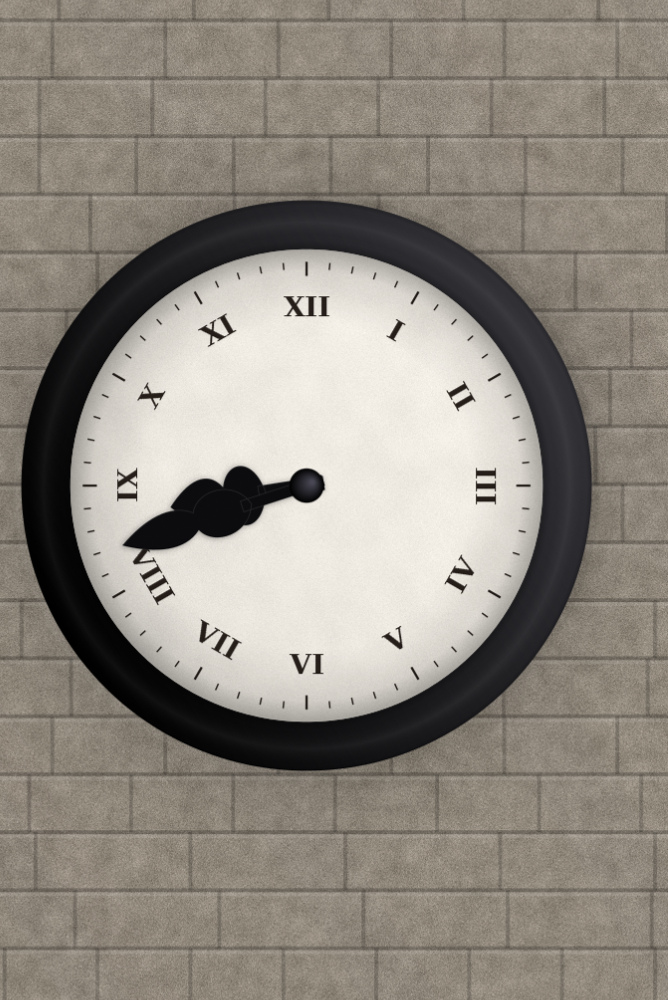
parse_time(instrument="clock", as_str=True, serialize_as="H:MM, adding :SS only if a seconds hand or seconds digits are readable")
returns 8:42
